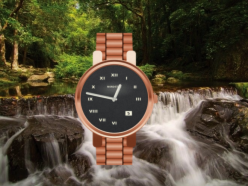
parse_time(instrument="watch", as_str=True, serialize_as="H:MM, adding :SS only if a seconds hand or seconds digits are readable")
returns 12:47
